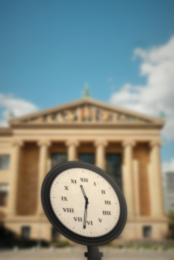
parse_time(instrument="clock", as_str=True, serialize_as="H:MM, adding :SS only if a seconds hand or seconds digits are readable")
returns 11:32
